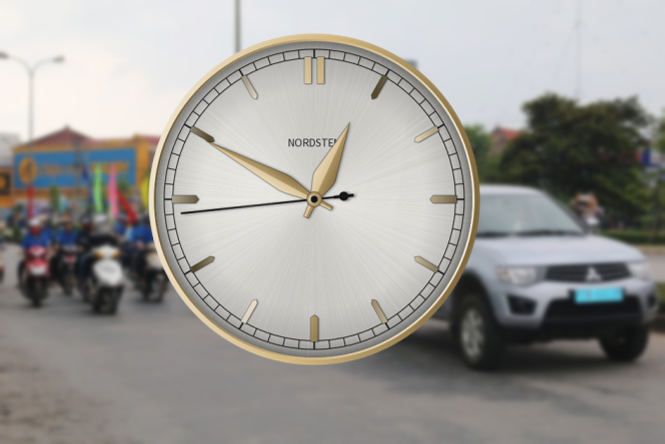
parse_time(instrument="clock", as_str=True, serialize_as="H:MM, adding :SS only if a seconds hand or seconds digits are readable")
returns 12:49:44
